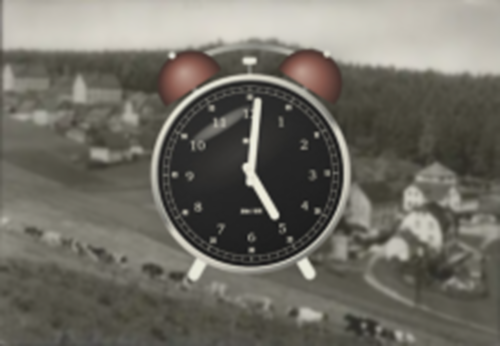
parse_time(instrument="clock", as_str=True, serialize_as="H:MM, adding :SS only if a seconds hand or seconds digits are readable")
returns 5:01
